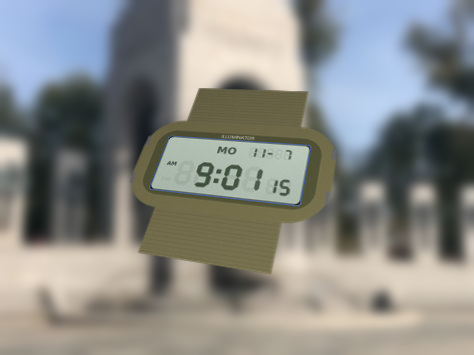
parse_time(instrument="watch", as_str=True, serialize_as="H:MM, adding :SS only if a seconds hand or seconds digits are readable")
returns 9:01:15
